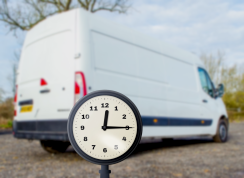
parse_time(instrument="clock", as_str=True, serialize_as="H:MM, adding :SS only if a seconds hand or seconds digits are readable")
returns 12:15
